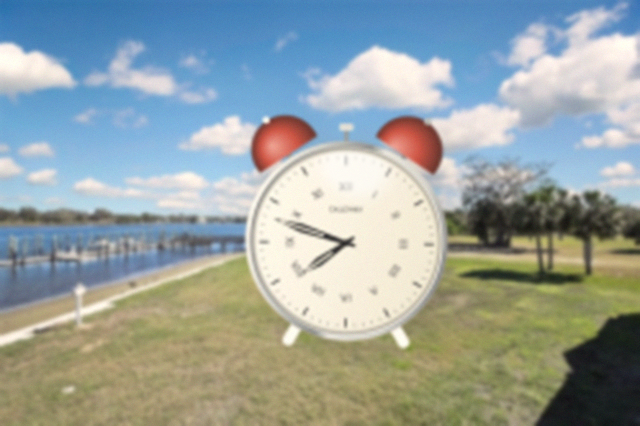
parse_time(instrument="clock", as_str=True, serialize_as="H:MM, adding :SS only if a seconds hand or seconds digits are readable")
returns 7:48
